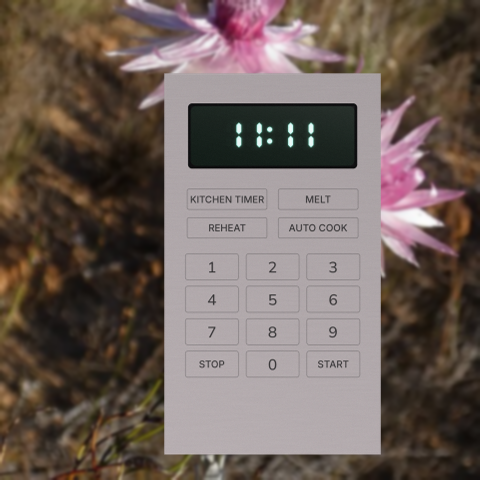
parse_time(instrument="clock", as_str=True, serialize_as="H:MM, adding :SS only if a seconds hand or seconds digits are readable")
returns 11:11
